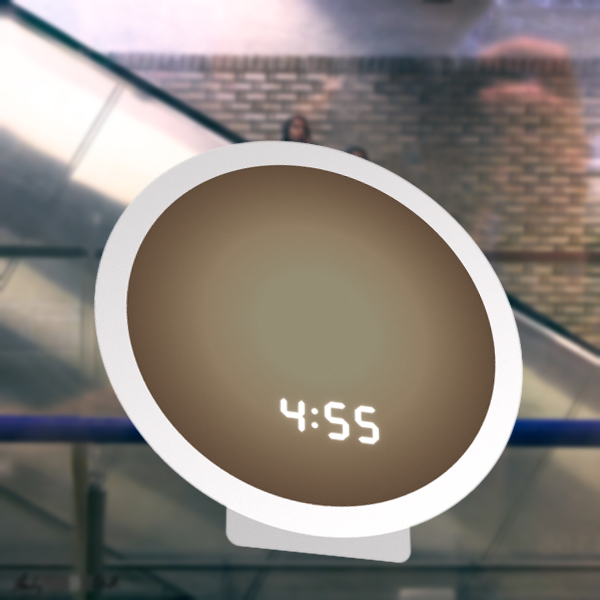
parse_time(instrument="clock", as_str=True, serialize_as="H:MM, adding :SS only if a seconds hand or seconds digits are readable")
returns 4:55
